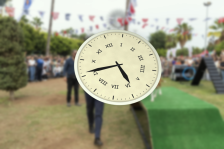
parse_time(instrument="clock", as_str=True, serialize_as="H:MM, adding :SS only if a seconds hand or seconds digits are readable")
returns 5:46
